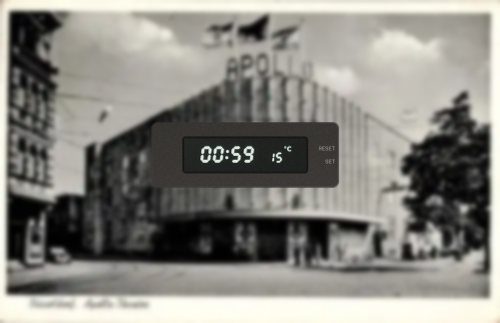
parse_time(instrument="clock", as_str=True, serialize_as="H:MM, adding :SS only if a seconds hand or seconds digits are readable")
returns 0:59
